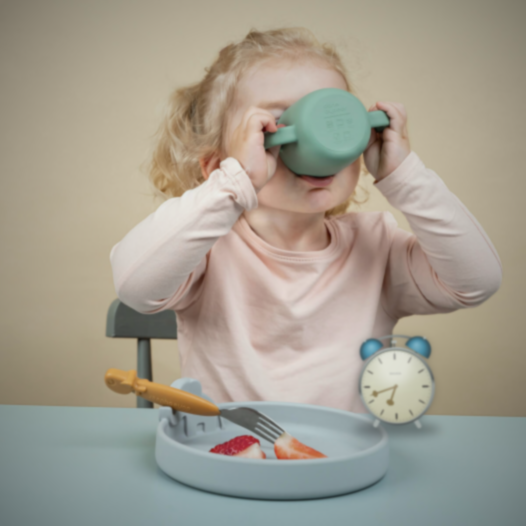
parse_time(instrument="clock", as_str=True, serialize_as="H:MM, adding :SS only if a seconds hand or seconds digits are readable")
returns 6:42
